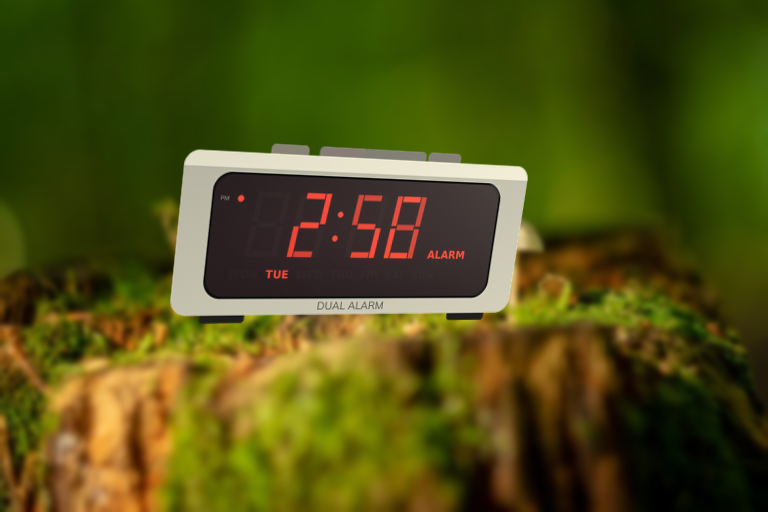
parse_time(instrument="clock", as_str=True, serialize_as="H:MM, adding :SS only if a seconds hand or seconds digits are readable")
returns 2:58
